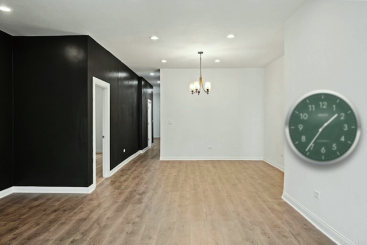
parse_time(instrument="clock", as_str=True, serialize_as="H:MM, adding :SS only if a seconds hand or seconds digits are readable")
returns 1:36
